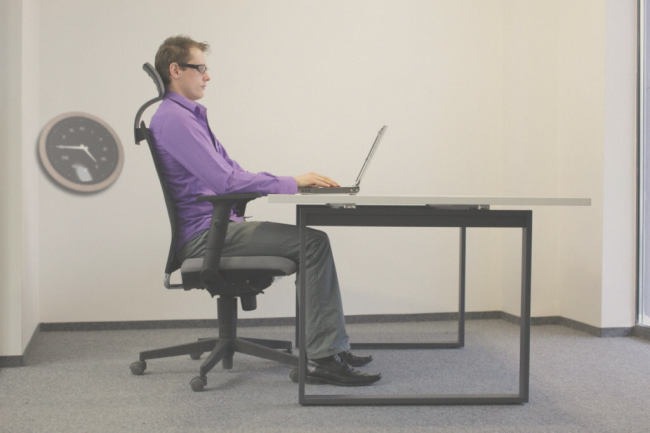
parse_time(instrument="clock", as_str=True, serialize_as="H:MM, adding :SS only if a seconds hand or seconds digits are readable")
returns 4:45
